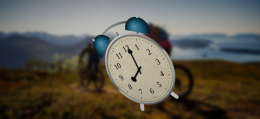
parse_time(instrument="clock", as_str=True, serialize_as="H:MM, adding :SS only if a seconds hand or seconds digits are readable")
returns 8:01
